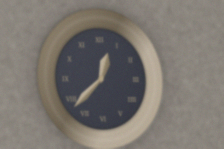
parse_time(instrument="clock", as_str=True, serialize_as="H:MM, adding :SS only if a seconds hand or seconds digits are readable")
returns 12:38
